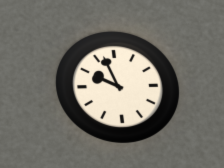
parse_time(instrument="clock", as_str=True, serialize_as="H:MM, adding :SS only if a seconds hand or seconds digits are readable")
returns 9:57
